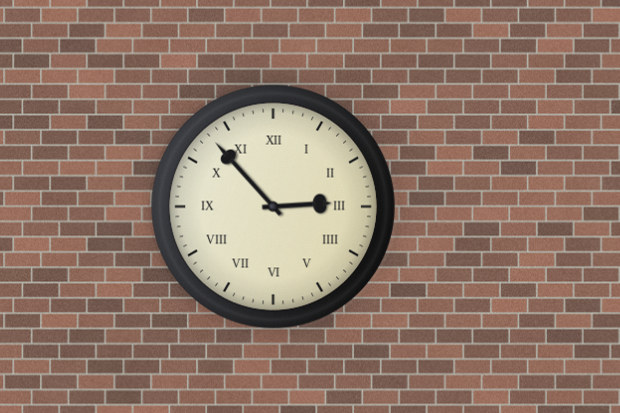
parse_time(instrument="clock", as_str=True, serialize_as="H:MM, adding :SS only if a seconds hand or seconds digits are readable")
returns 2:53
